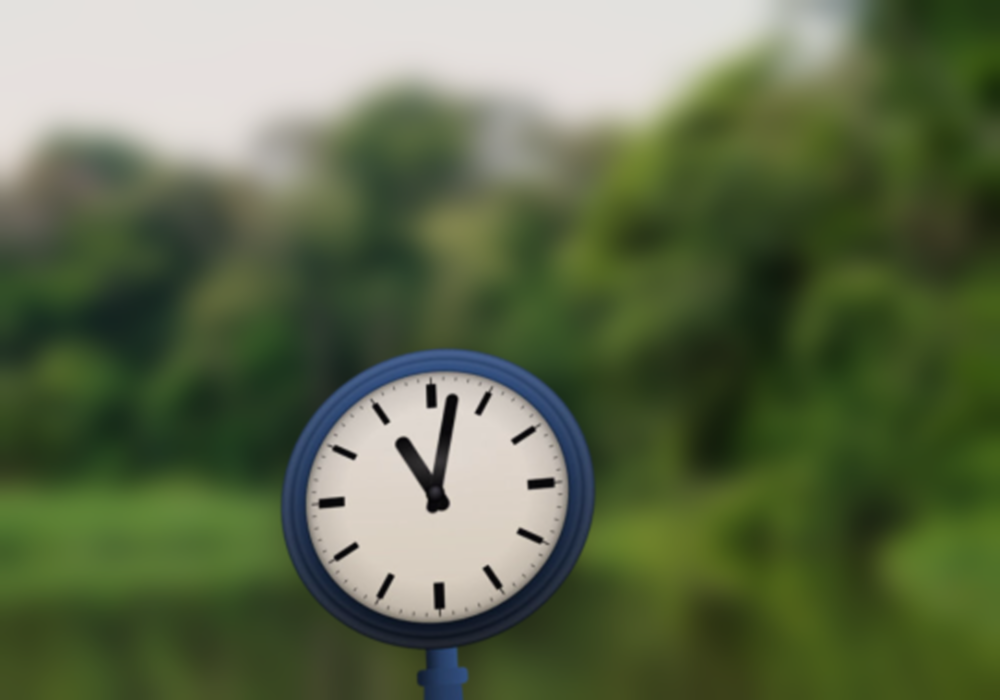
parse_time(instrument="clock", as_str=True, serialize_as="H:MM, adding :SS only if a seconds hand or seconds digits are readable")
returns 11:02
